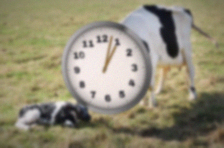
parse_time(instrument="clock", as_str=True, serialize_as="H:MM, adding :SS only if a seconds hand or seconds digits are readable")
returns 1:03
